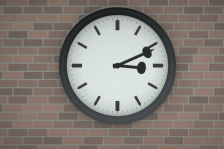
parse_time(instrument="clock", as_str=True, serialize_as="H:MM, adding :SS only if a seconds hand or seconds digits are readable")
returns 3:11
